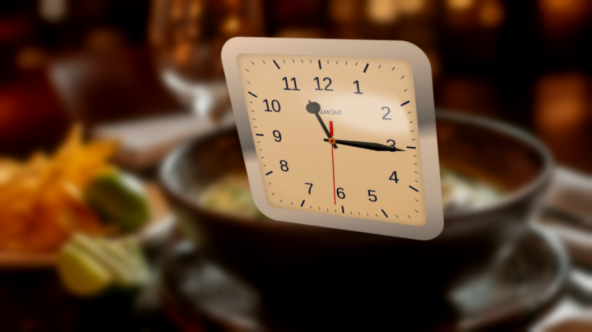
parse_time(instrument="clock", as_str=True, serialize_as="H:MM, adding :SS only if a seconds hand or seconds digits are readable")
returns 11:15:31
